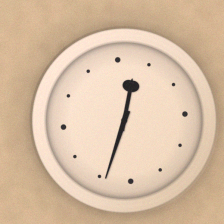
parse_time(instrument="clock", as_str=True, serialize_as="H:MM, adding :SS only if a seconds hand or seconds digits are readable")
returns 12:34
